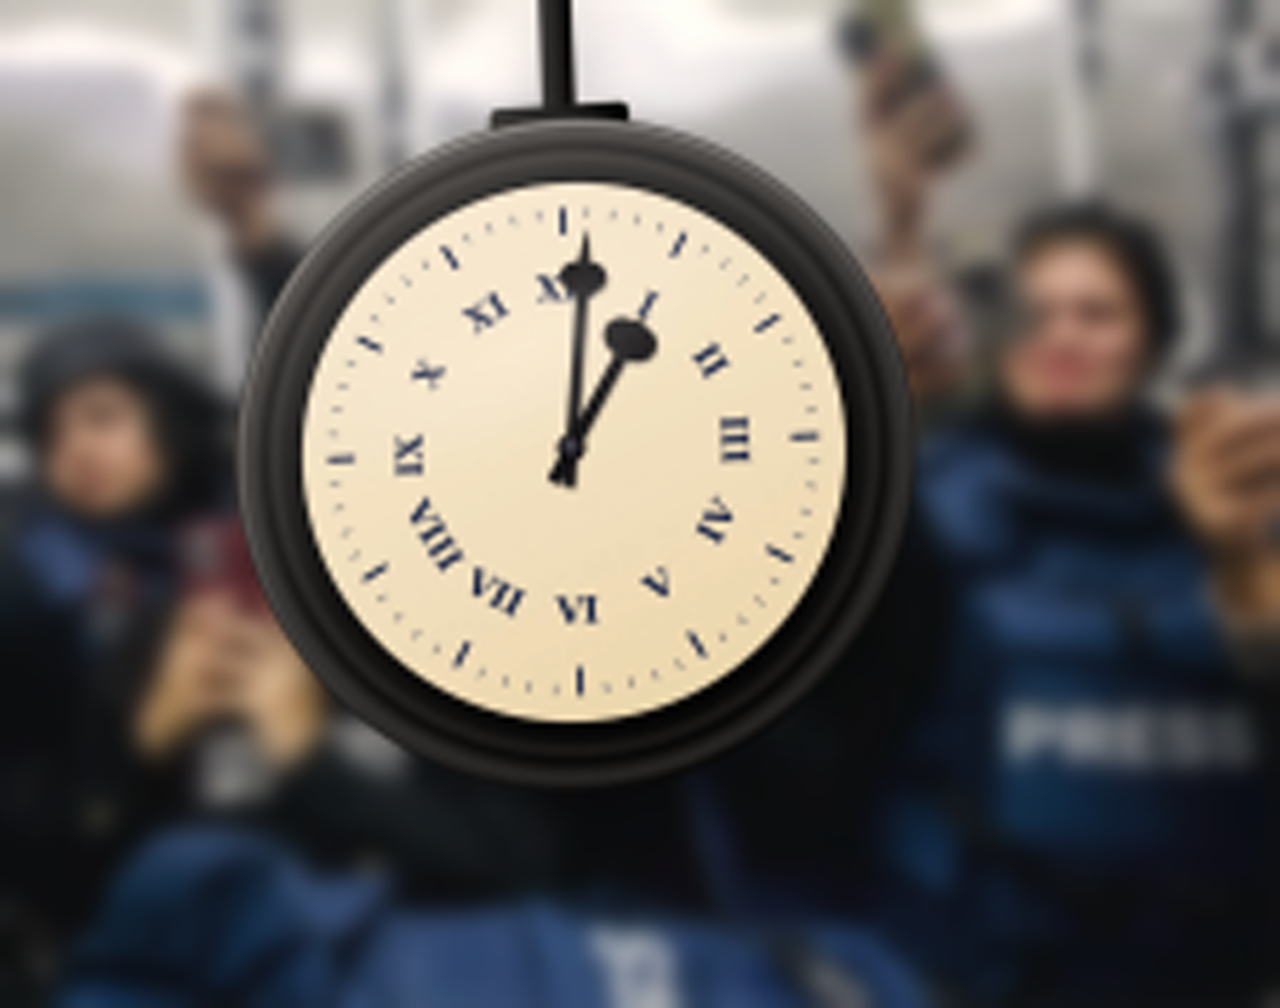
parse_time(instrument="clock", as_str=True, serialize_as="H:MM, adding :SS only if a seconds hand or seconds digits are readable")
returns 1:01
